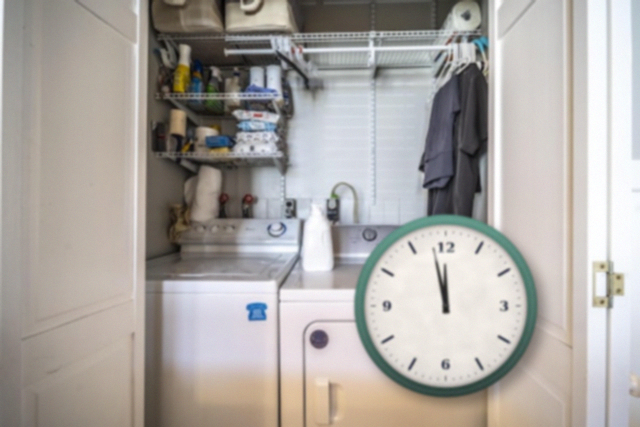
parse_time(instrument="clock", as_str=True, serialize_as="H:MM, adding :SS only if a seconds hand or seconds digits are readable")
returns 11:58
